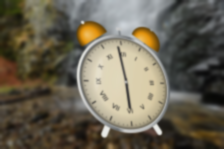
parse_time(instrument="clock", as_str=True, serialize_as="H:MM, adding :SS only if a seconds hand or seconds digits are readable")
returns 5:59
